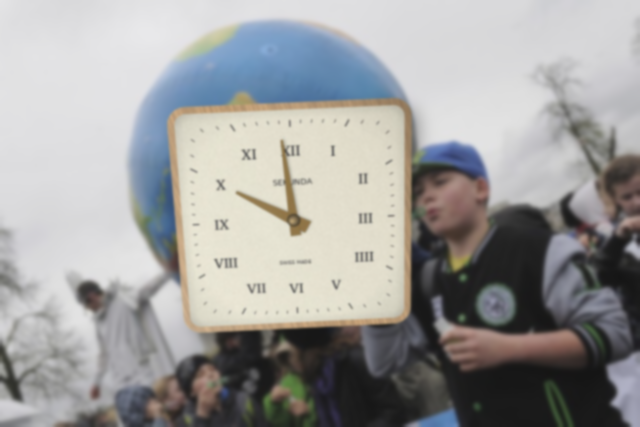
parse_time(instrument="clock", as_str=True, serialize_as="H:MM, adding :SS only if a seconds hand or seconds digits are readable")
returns 9:59
